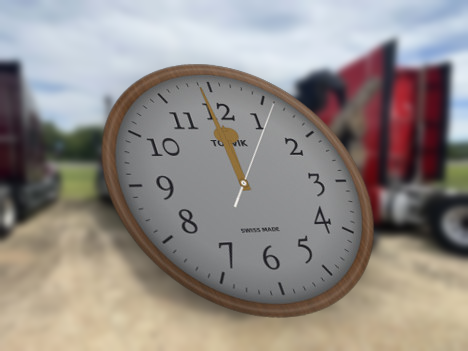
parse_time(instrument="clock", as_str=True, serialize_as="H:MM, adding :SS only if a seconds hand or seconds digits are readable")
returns 11:59:06
